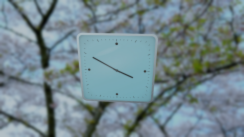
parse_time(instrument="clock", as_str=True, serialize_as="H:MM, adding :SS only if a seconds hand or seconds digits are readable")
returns 3:50
